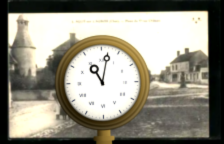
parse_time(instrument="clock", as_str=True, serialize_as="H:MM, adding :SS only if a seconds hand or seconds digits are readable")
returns 11:02
